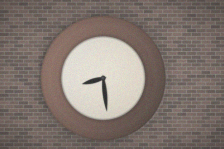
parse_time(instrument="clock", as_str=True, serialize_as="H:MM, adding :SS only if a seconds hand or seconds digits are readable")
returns 8:29
